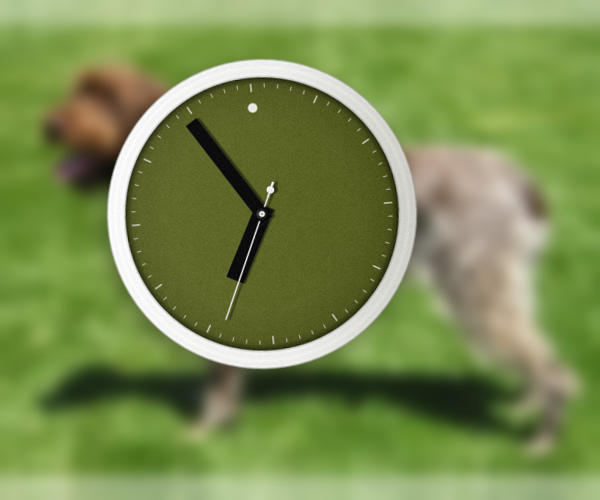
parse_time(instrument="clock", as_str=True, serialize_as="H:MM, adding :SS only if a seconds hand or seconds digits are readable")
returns 6:54:34
